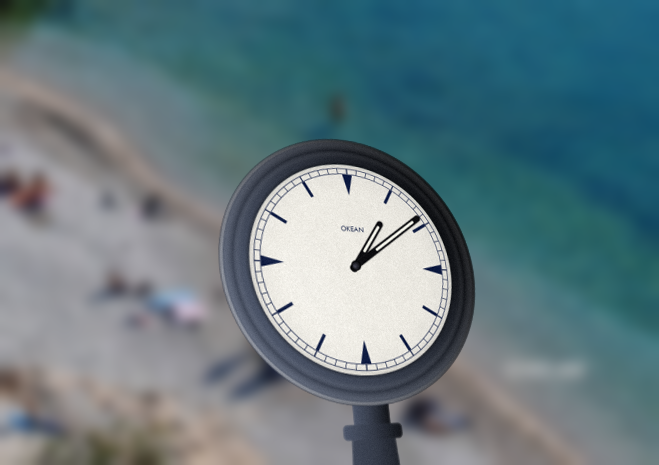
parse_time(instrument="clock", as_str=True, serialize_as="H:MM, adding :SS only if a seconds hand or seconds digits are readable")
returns 1:09
